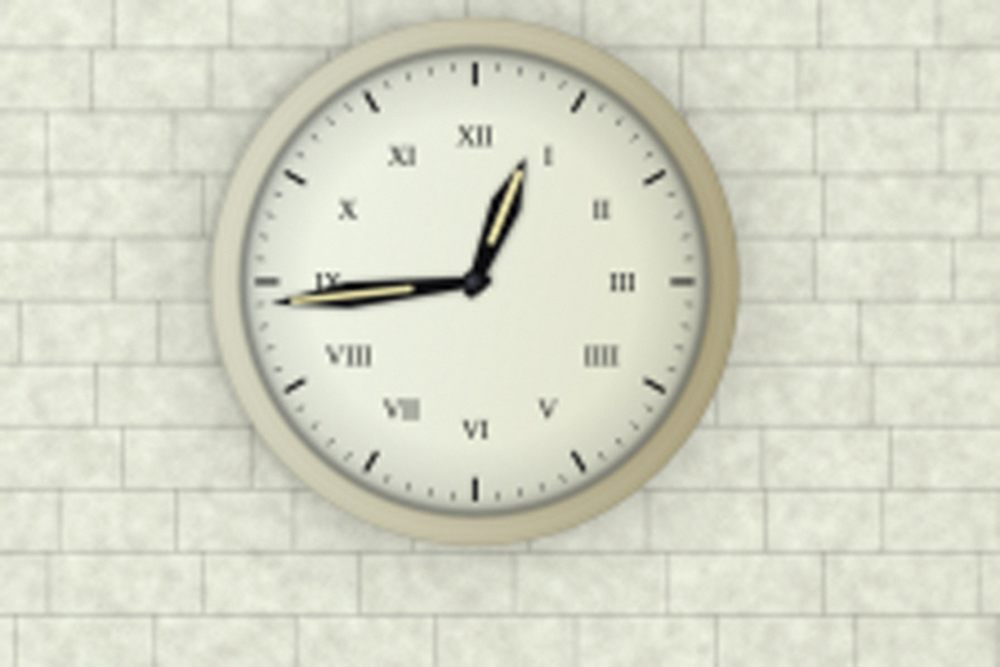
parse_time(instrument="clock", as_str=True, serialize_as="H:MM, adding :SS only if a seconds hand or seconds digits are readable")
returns 12:44
